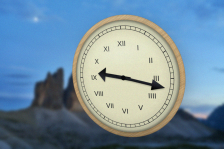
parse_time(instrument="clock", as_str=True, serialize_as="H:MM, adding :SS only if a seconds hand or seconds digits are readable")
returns 9:17
